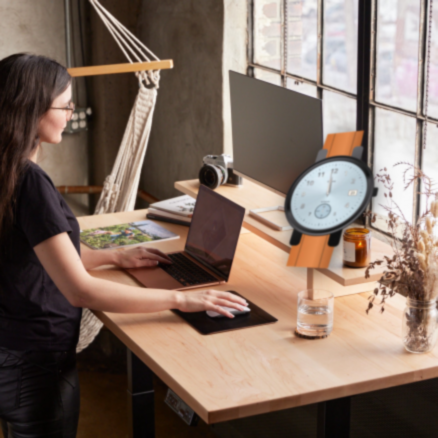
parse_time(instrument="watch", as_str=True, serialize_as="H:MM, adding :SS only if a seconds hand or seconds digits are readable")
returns 11:59
